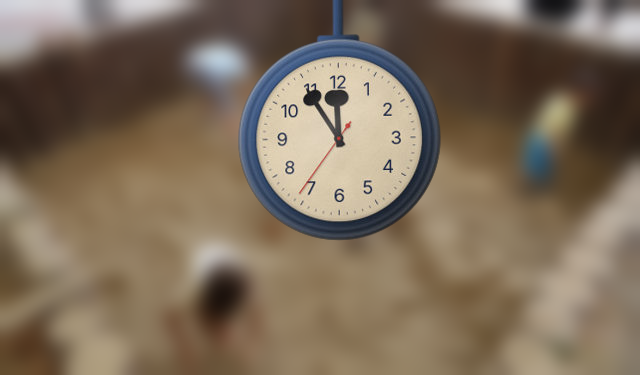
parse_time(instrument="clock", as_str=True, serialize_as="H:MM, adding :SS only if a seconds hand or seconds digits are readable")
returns 11:54:36
